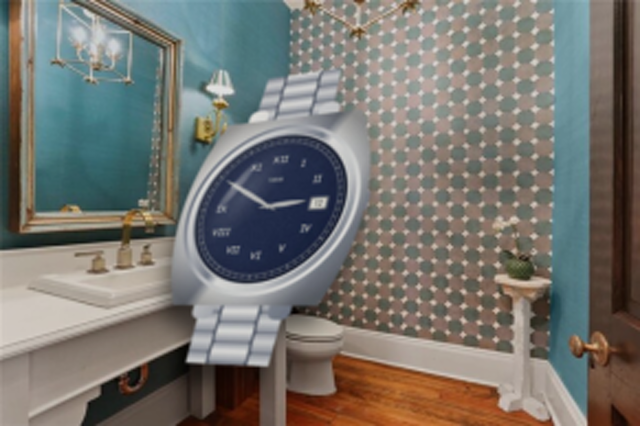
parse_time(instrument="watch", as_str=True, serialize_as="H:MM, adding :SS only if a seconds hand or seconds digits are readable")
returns 2:50
